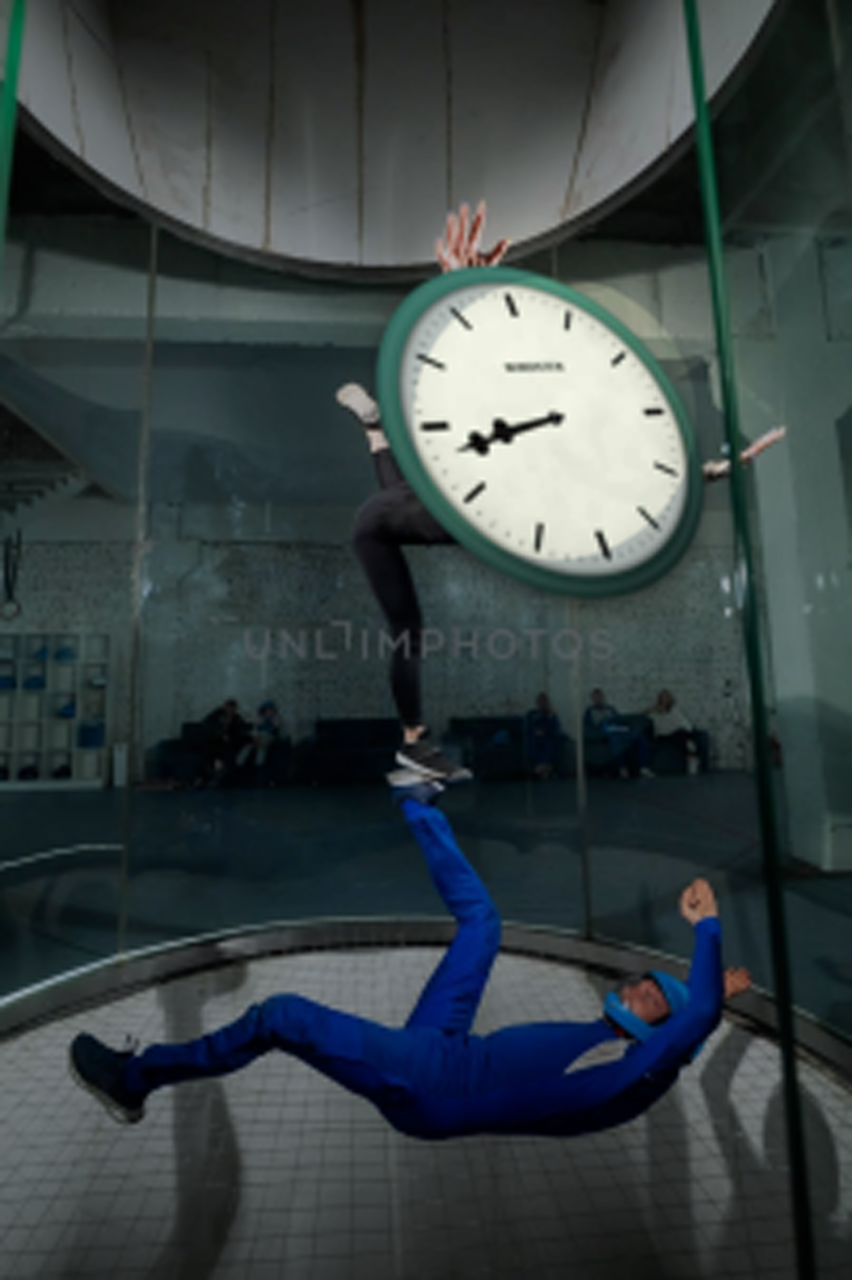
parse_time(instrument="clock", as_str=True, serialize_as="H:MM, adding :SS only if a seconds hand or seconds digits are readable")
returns 8:43
